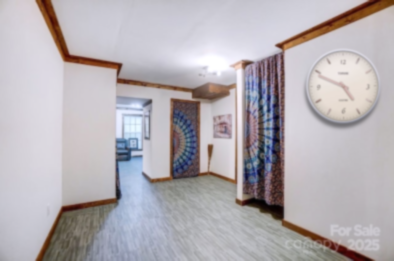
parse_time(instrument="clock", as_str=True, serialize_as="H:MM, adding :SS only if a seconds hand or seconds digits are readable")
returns 4:49
